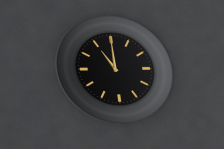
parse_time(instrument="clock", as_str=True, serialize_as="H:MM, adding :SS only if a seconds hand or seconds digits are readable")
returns 11:00
